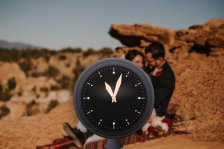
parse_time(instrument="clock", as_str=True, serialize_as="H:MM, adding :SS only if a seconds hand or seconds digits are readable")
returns 11:03
